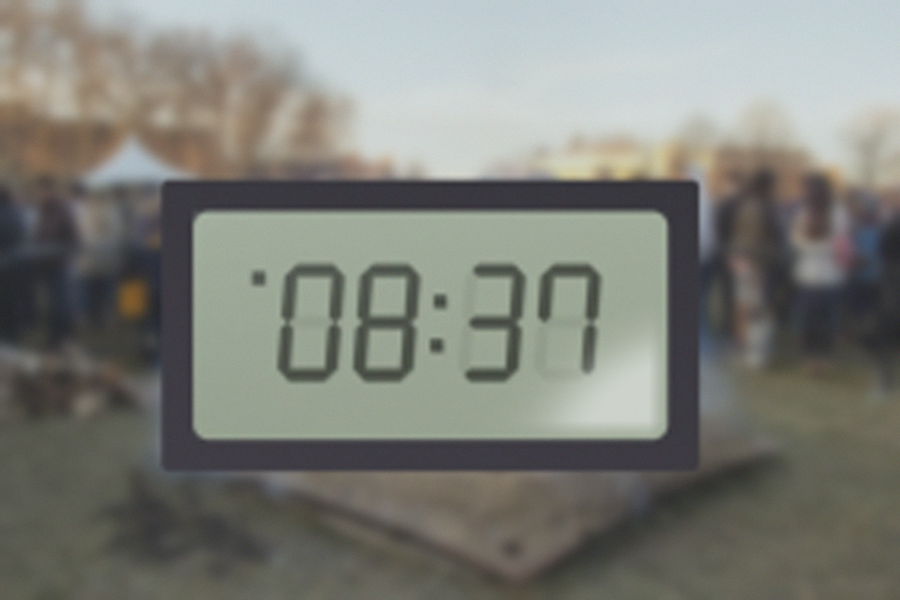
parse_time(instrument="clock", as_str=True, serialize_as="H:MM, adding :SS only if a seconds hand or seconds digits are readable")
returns 8:37
